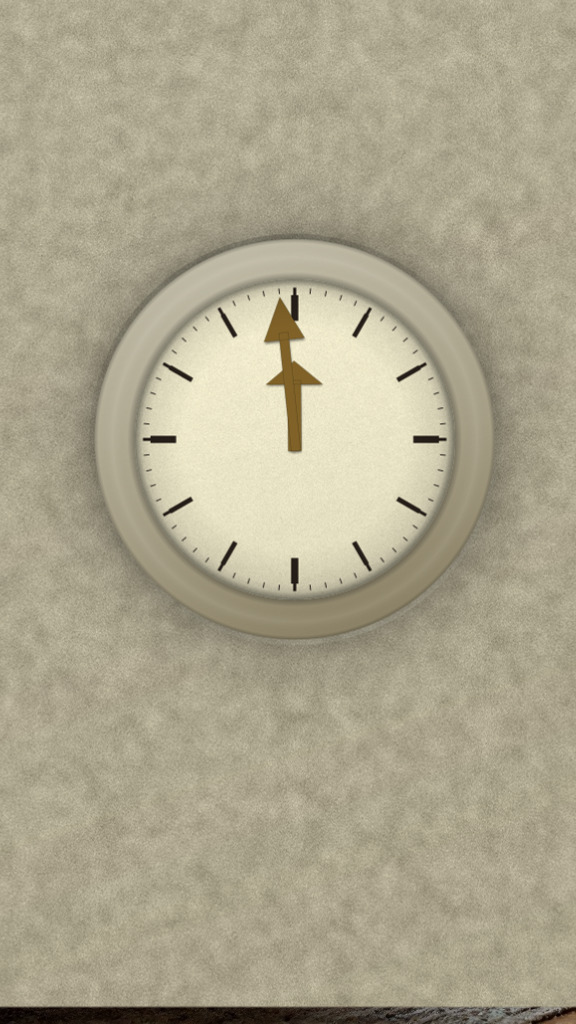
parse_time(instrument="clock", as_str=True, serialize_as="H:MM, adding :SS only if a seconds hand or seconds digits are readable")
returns 11:59
